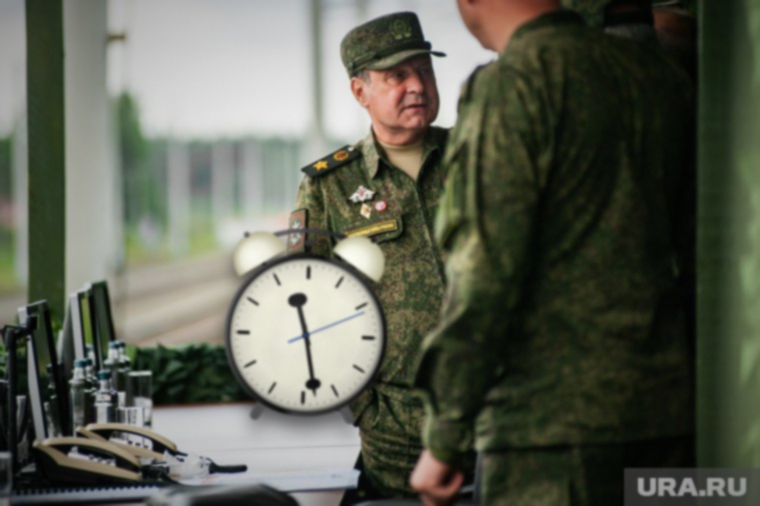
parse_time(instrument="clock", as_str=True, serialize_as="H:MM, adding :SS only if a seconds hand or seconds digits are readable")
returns 11:28:11
